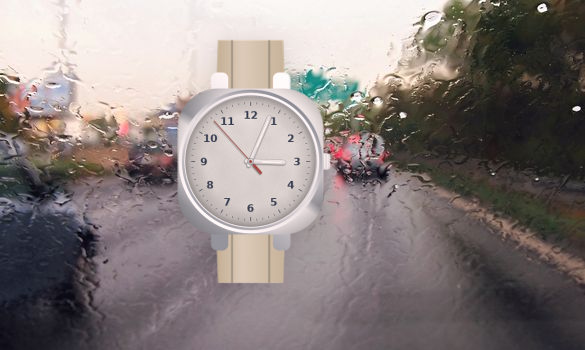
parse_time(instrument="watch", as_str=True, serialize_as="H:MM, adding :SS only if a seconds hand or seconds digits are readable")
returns 3:03:53
